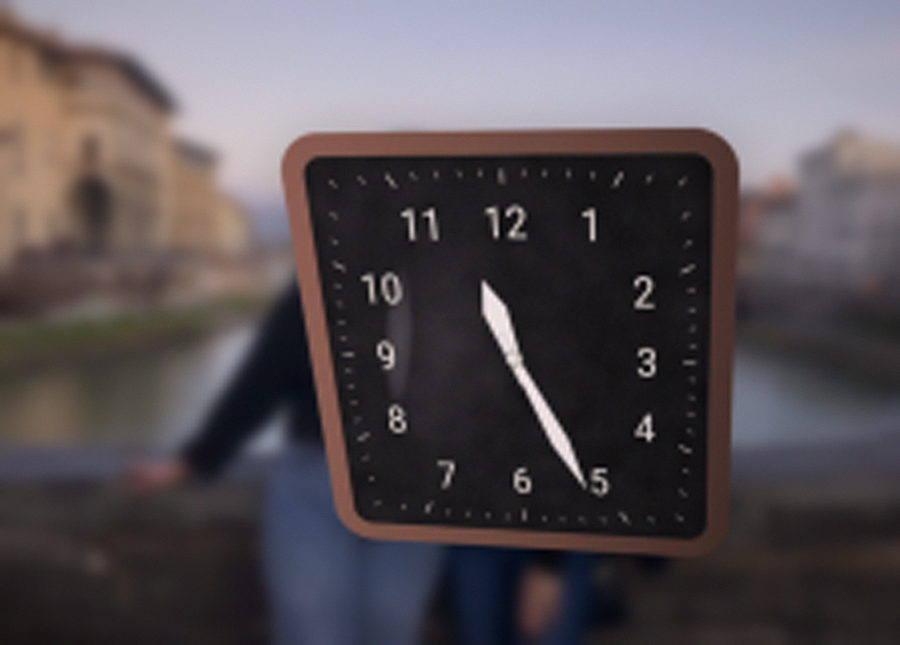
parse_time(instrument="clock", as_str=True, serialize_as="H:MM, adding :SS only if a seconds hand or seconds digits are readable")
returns 11:26
